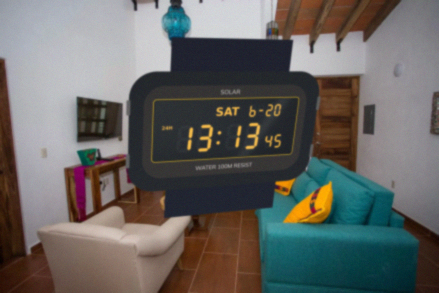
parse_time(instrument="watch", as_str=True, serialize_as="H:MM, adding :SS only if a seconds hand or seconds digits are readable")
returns 13:13:45
